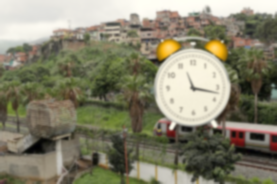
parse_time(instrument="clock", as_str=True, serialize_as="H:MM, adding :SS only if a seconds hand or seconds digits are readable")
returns 11:17
